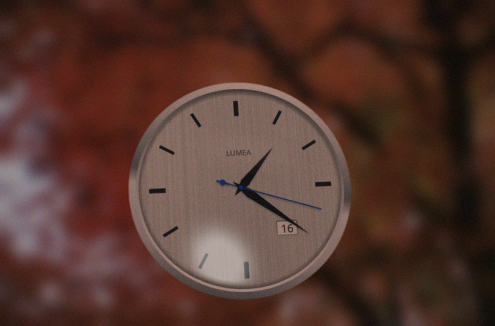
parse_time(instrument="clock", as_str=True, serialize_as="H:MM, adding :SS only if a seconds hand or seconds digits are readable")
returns 1:21:18
